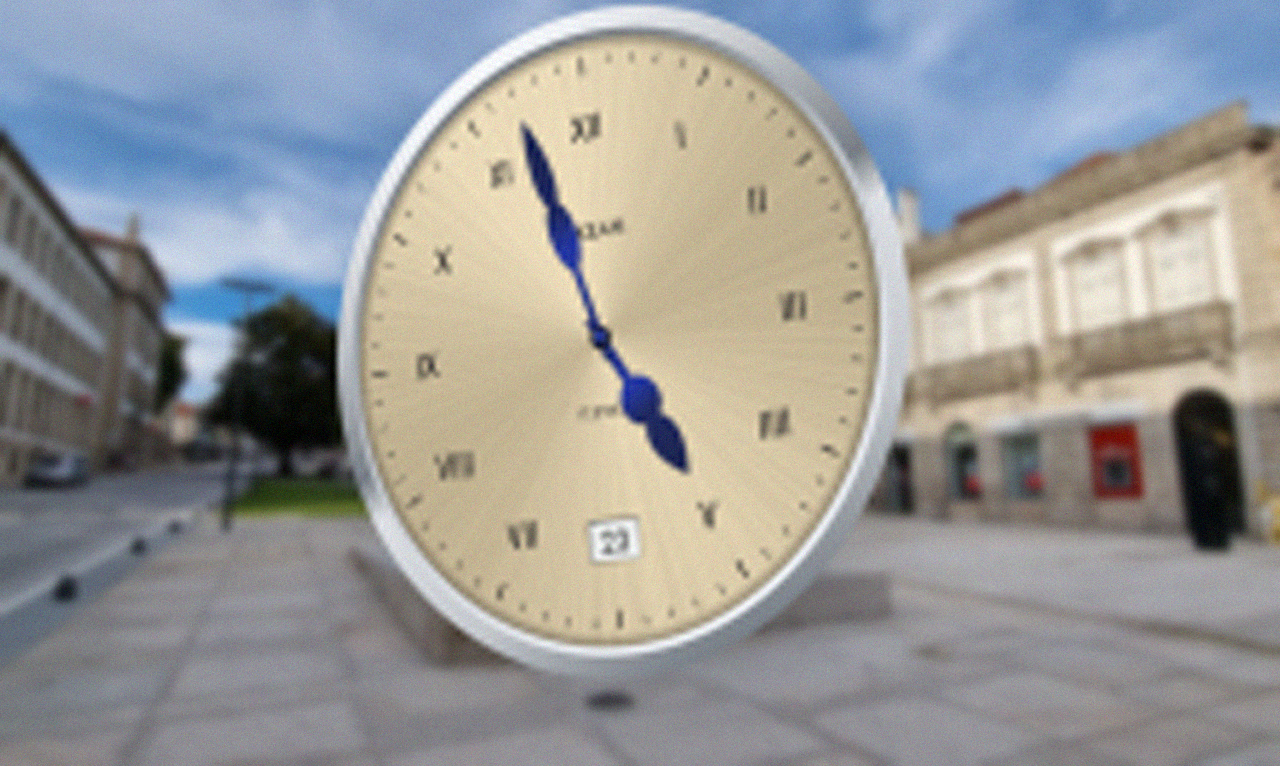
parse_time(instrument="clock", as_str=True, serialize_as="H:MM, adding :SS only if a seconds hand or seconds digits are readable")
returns 4:57
